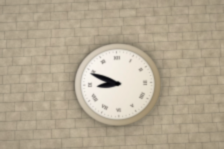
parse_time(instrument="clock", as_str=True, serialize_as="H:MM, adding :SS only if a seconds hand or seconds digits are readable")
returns 8:49
